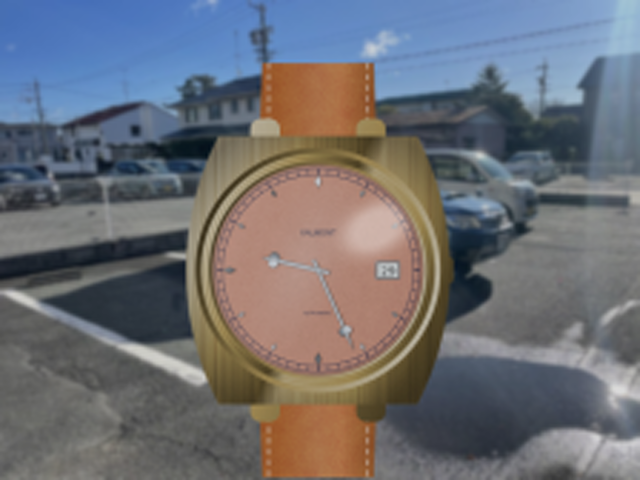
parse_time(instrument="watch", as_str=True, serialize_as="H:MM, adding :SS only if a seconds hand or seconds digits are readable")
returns 9:26
